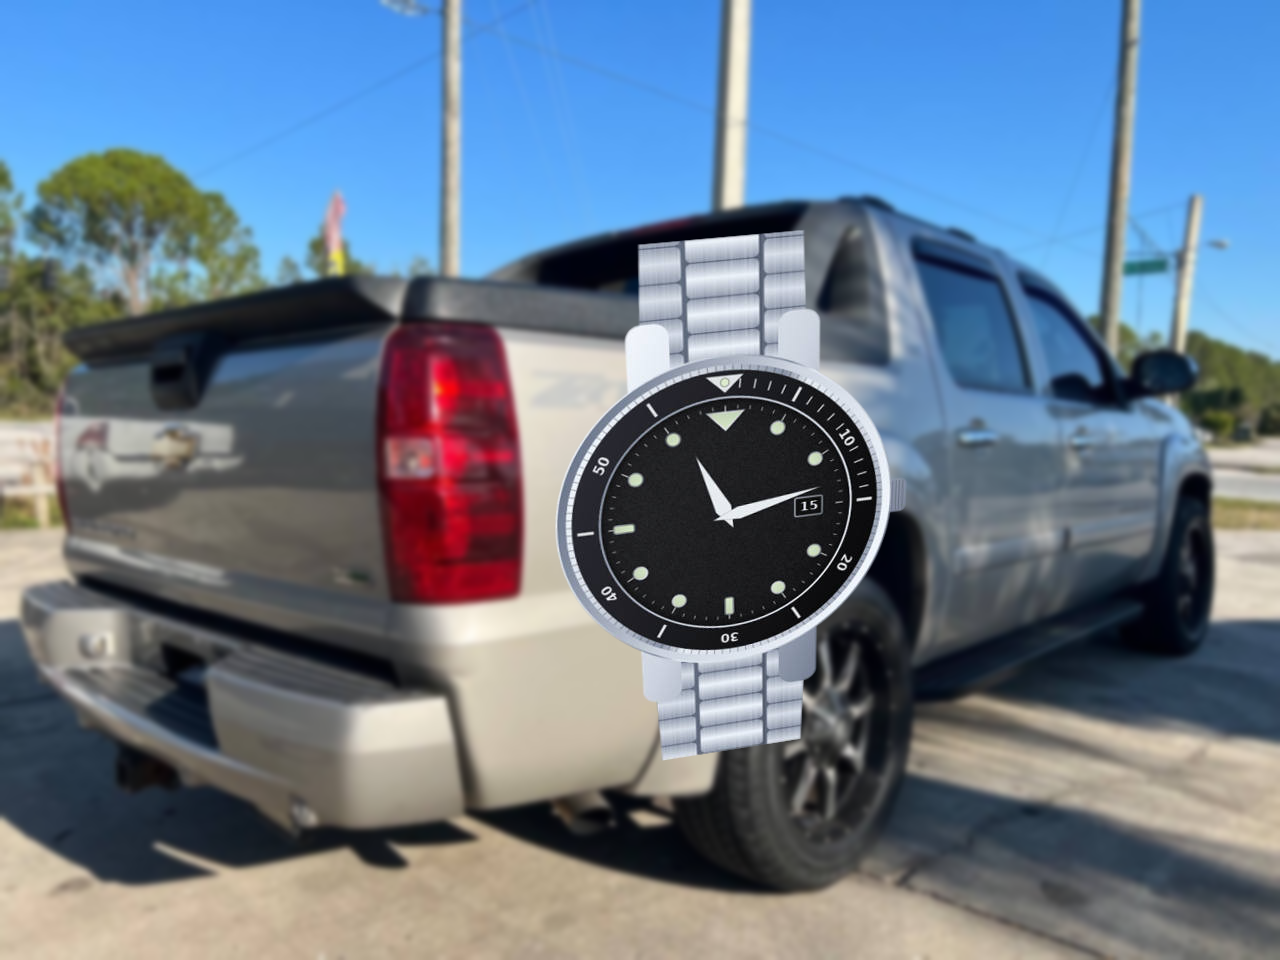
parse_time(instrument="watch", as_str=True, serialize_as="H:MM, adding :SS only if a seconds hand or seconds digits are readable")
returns 11:13
